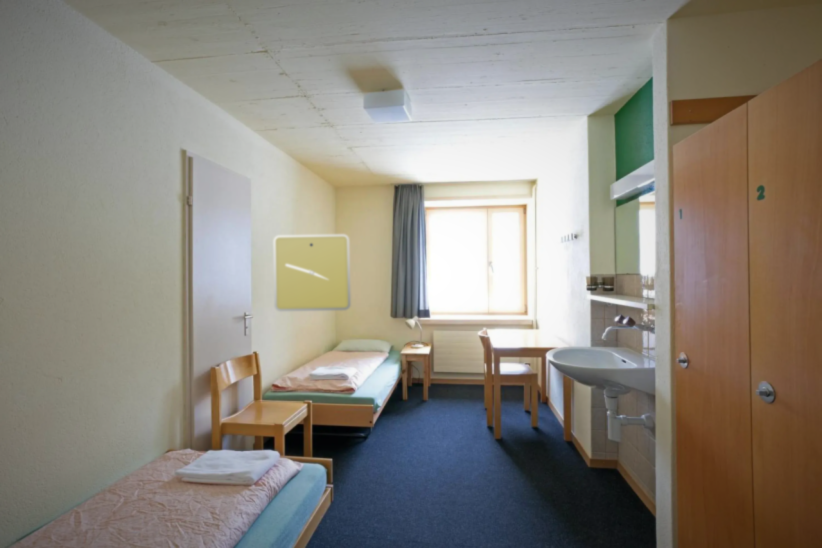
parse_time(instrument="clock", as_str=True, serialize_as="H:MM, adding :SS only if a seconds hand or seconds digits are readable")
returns 3:48
